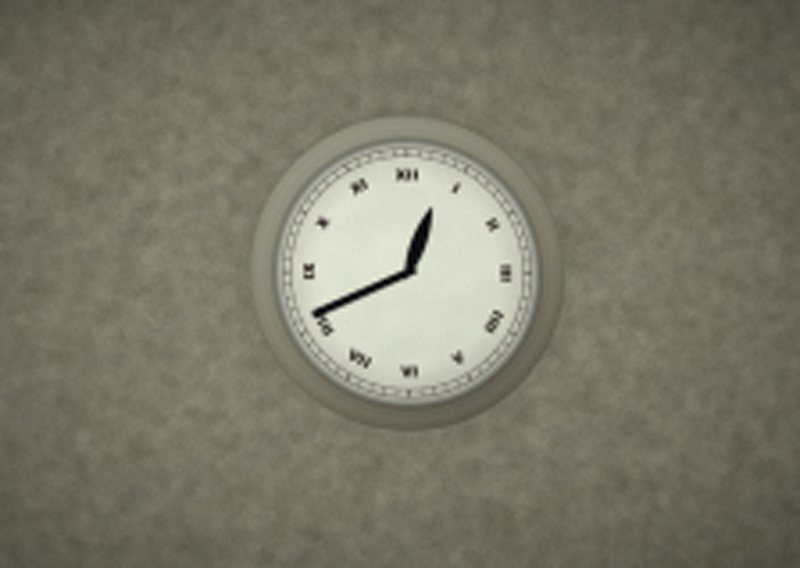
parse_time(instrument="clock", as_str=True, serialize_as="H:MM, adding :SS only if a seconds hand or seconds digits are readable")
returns 12:41
